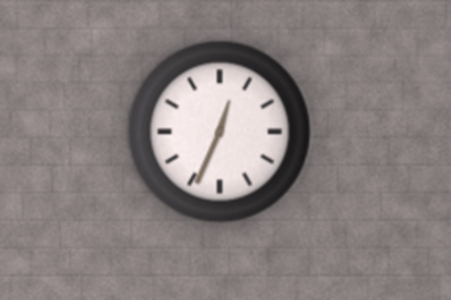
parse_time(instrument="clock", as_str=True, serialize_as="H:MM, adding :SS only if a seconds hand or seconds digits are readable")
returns 12:34
